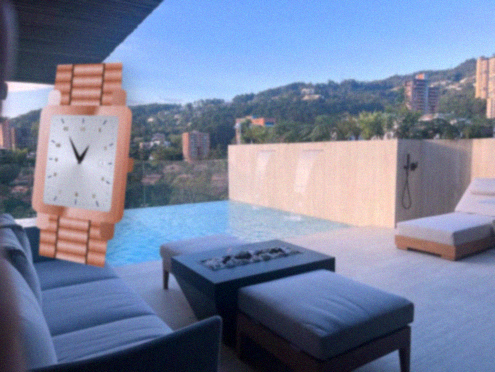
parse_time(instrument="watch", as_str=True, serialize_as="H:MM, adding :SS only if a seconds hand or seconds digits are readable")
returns 12:55
